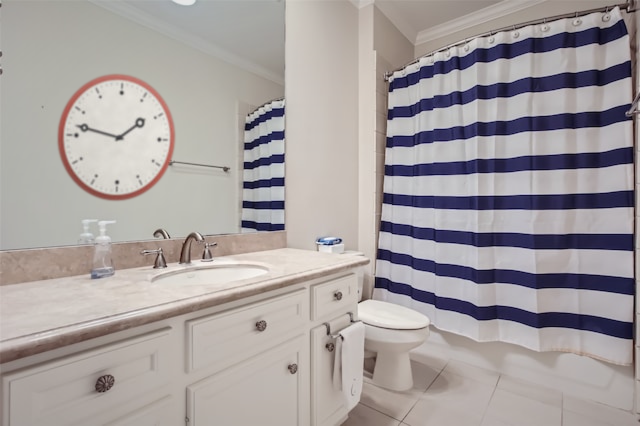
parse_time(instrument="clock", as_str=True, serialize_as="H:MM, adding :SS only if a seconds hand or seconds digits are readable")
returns 1:47
